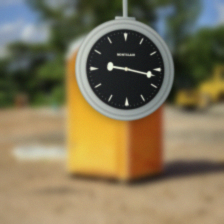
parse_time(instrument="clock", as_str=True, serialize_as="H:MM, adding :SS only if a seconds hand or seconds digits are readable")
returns 9:17
